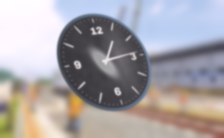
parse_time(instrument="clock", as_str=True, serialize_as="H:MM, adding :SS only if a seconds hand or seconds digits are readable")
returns 1:14
